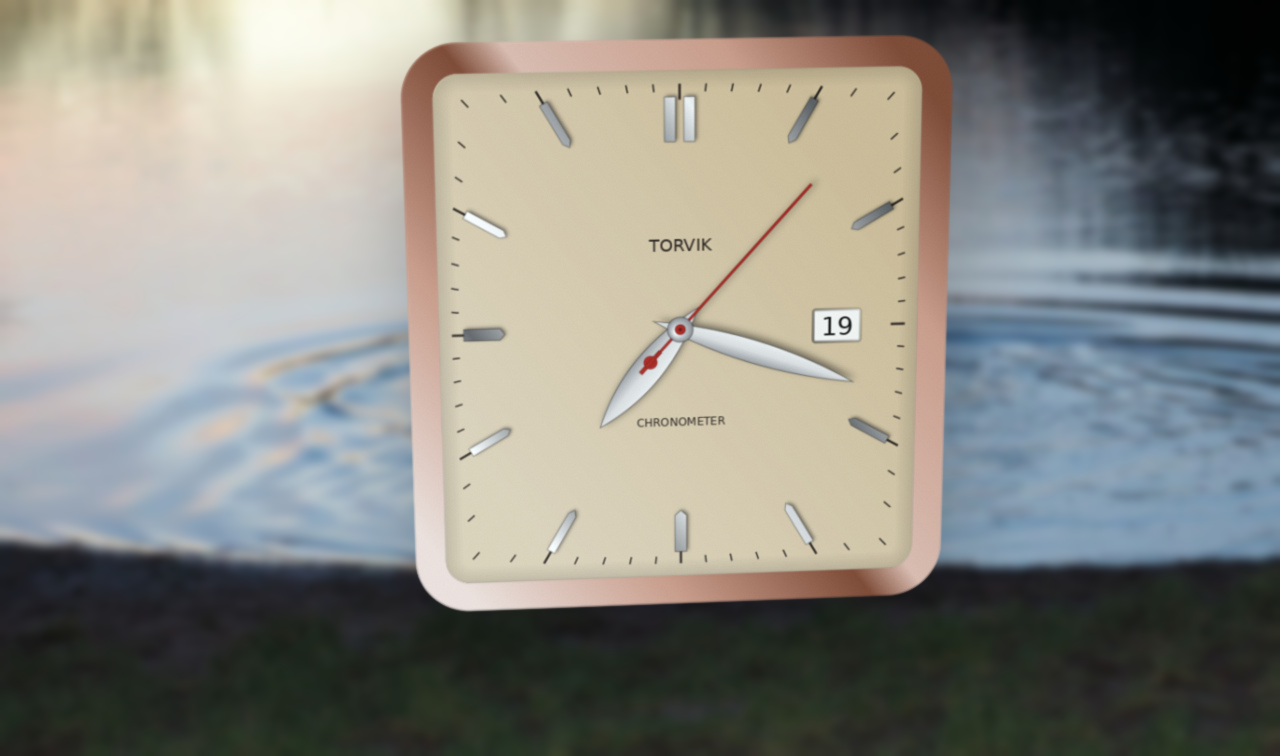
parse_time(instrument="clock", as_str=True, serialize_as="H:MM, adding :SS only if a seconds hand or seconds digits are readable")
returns 7:18:07
